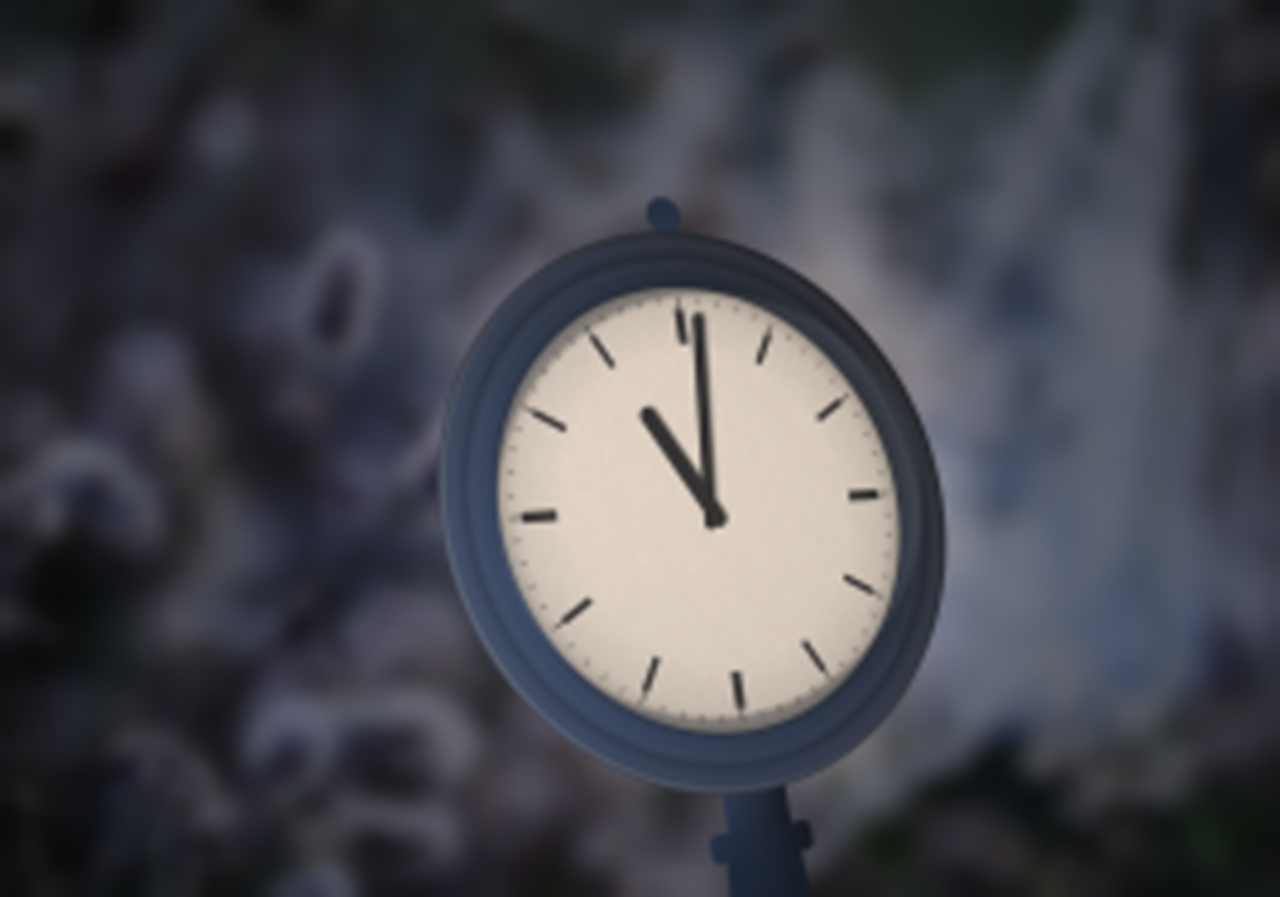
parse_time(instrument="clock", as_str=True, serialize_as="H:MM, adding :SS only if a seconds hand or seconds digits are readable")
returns 11:01
